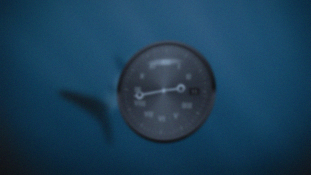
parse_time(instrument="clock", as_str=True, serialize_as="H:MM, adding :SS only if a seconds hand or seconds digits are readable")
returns 2:43
